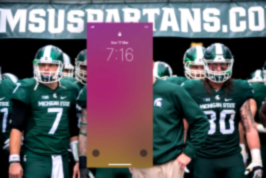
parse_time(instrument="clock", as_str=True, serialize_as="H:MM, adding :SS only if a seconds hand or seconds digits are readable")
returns 7:16
